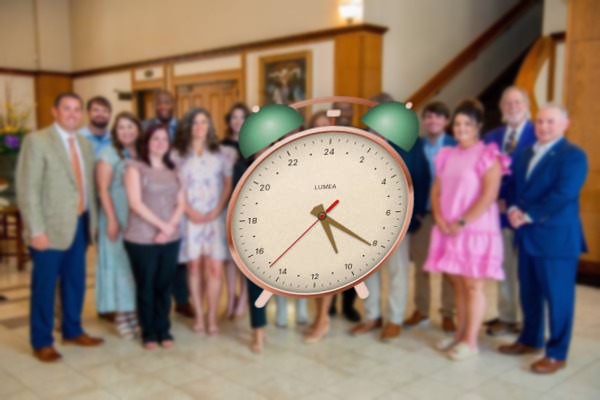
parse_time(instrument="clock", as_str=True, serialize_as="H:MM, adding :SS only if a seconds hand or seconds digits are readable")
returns 10:20:37
